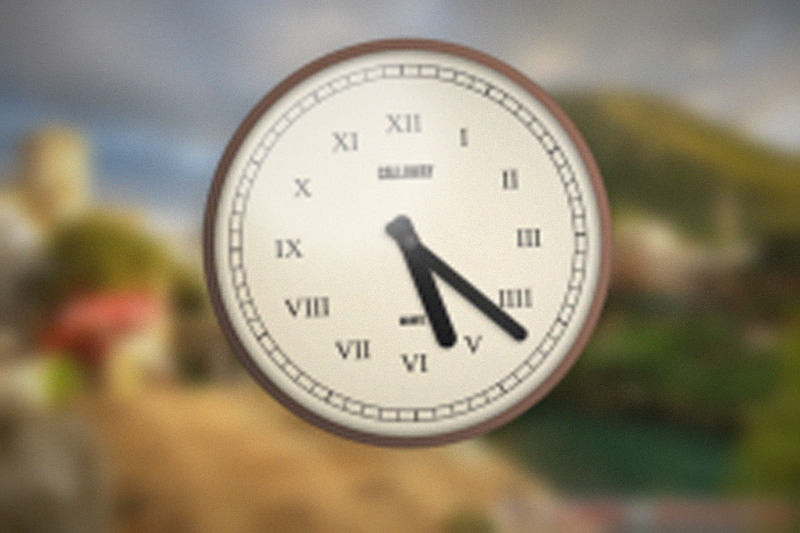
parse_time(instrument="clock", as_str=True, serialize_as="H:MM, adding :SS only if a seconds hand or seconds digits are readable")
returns 5:22
